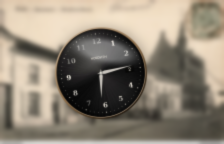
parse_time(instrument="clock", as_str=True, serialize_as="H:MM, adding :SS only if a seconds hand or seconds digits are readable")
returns 6:14
